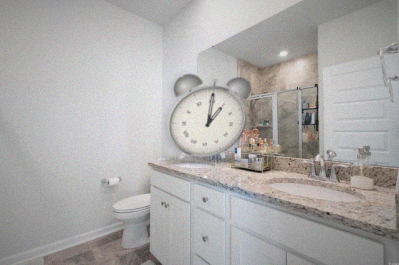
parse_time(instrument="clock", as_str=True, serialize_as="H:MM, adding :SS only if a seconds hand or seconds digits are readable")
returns 1:00
